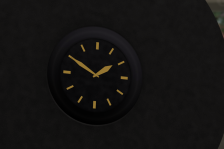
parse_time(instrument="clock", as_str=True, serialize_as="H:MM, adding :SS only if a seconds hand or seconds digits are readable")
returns 1:50
